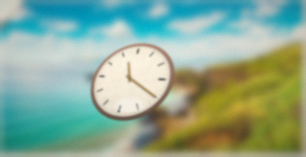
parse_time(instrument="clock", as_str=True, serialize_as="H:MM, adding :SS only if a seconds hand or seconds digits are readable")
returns 11:20
